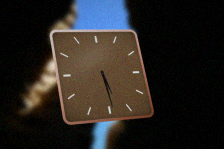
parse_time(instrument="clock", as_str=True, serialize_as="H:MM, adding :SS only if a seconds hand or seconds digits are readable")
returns 5:29
